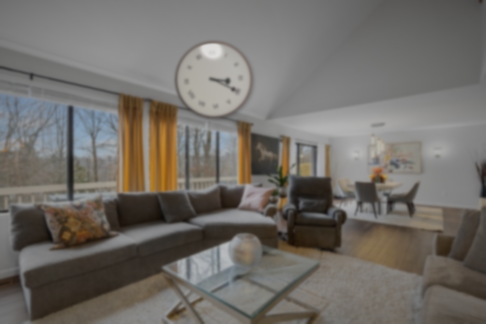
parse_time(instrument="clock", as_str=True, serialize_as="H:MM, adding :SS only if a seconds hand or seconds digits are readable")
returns 3:20
